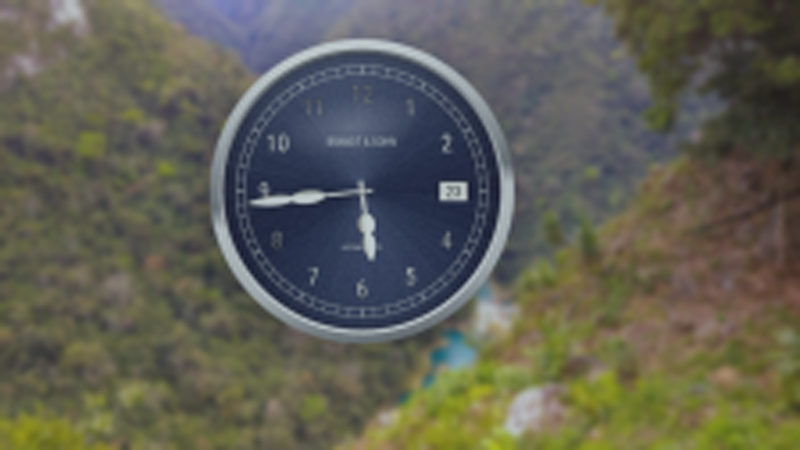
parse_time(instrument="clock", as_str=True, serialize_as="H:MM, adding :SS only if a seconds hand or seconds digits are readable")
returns 5:44
